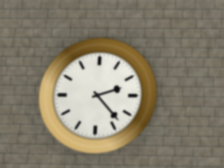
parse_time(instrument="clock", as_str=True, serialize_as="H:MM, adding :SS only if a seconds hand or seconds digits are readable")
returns 2:23
